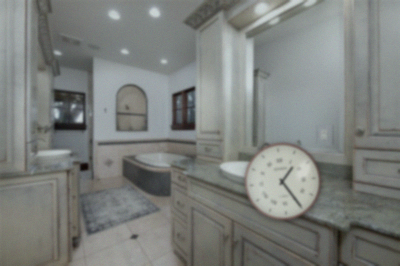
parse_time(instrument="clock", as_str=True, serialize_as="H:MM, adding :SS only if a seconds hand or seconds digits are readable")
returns 1:25
